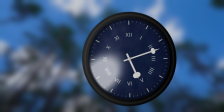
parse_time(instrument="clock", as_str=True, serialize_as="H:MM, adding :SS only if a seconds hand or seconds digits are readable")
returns 5:12
